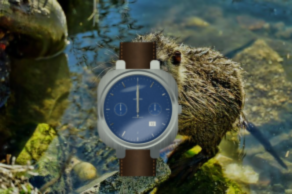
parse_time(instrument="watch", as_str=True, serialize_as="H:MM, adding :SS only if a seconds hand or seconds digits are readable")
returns 12:00
